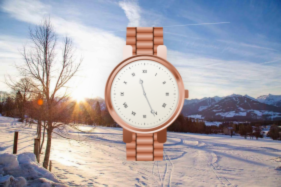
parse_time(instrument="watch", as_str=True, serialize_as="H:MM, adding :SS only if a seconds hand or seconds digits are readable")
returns 11:26
